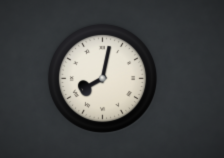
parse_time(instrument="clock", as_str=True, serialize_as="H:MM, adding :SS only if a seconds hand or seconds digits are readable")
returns 8:02
